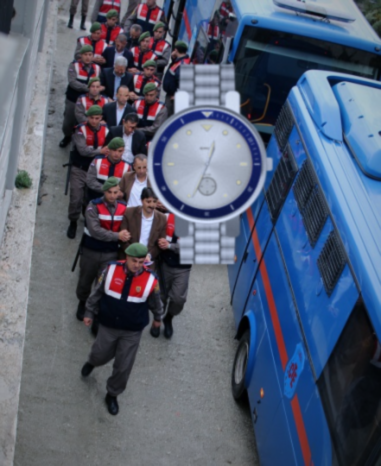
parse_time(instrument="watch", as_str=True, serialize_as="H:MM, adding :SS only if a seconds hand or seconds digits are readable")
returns 12:34
